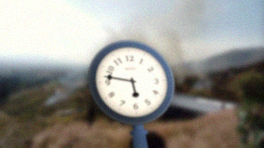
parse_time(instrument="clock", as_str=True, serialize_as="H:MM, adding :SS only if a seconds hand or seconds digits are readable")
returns 5:47
